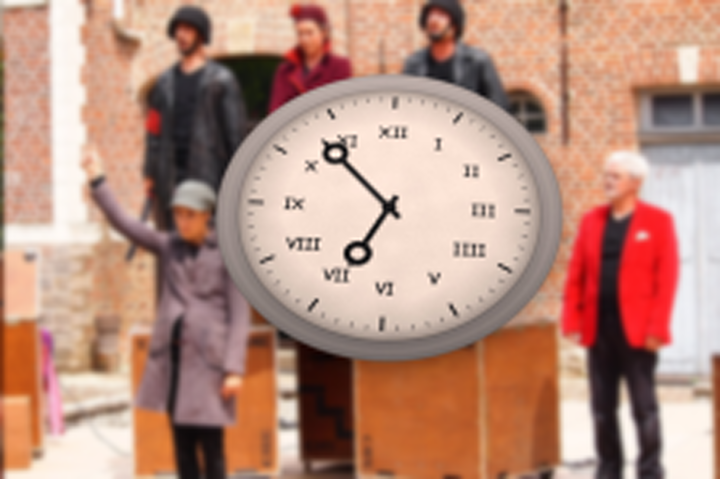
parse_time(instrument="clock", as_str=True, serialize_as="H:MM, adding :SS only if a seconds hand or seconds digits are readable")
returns 6:53
